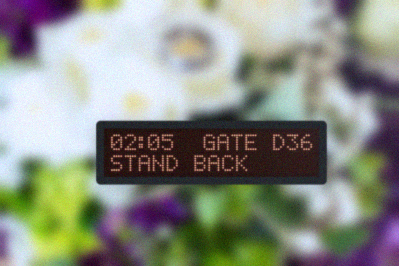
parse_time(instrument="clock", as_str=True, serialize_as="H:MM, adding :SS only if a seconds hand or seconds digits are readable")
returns 2:05
